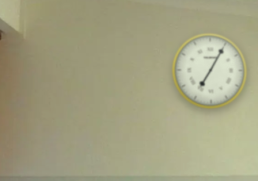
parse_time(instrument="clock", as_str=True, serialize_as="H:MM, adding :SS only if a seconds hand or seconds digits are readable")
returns 7:05
